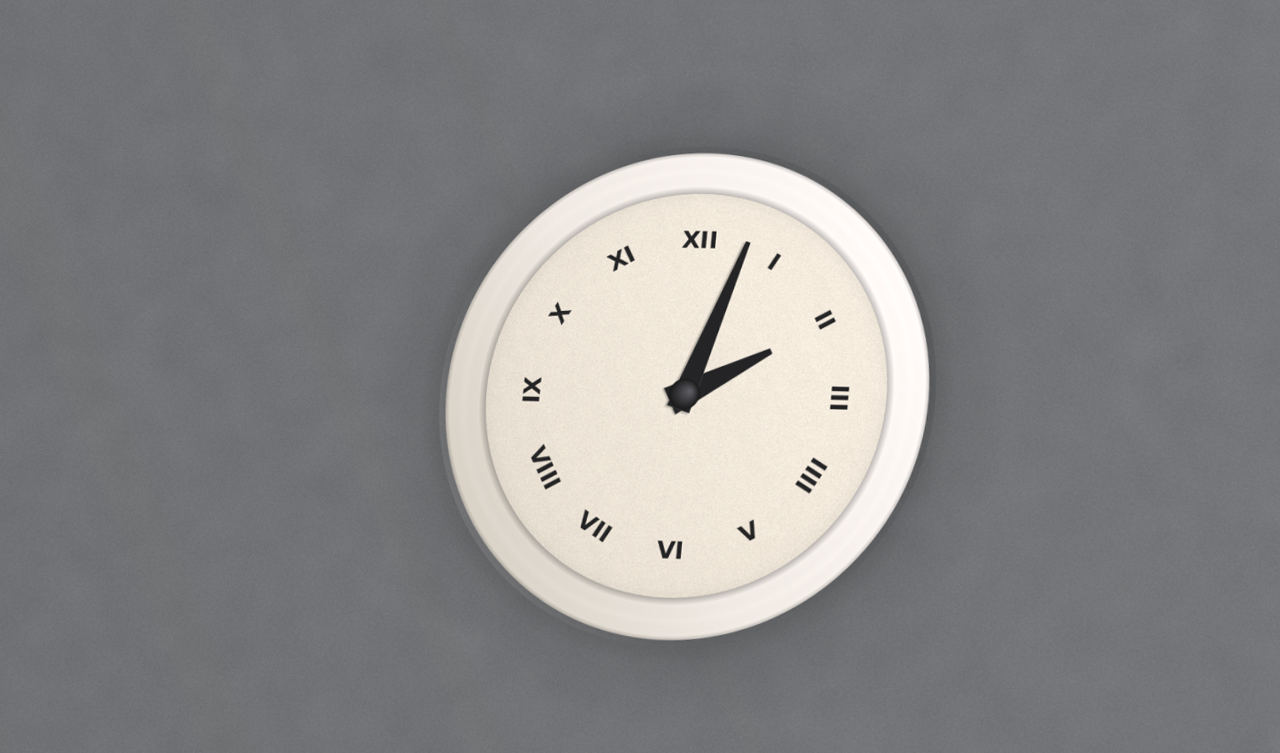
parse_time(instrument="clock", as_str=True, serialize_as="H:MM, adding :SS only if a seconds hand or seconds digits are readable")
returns 2:03
